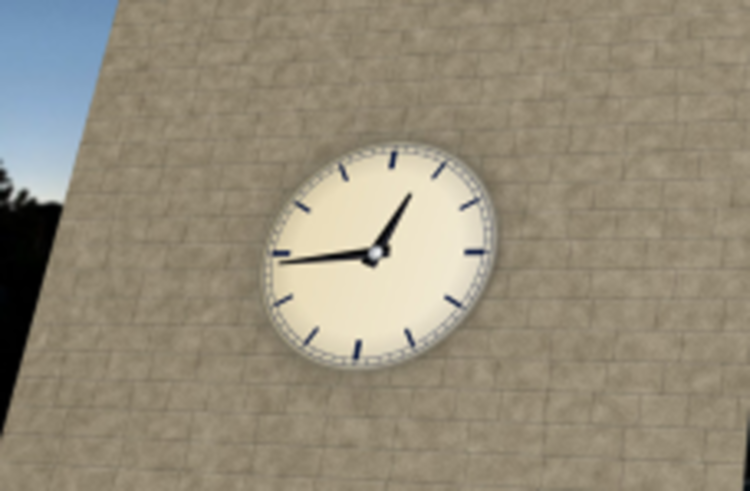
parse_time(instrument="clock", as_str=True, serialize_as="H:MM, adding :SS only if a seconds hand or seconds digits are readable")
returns 12:44
